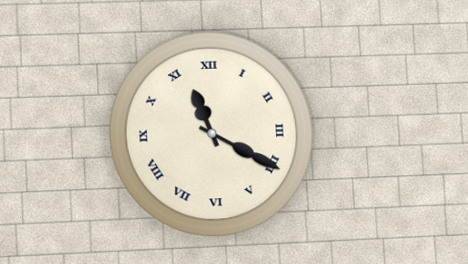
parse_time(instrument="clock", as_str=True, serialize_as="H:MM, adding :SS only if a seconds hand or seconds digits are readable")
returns 11:20
